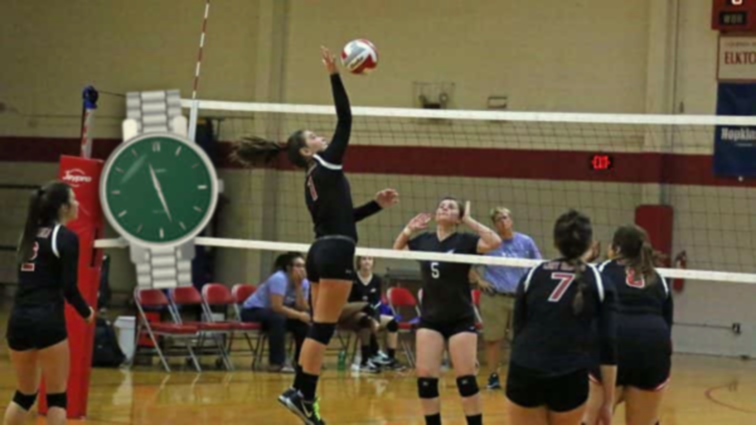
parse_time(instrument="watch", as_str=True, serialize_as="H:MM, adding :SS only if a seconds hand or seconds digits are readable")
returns 11:27
